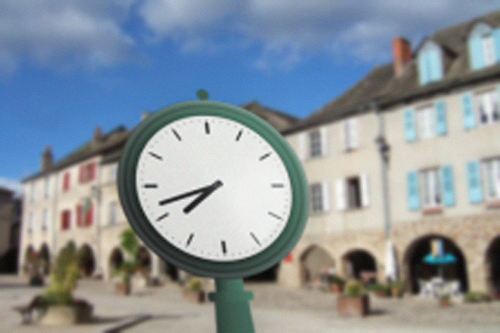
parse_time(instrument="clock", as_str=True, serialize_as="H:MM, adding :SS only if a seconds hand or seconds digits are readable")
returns 7:42
